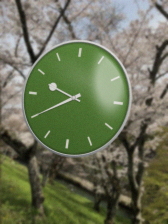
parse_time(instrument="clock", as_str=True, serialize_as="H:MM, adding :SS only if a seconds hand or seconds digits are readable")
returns 9:40
